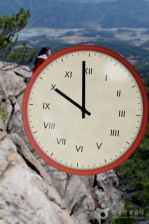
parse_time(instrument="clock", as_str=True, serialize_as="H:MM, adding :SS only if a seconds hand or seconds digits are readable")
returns 9:59
